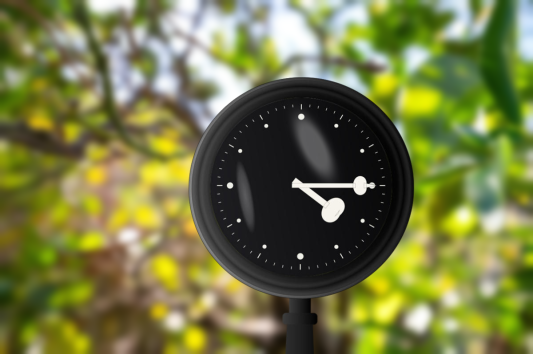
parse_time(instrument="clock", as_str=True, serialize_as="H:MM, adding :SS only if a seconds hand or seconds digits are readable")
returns 4:15
